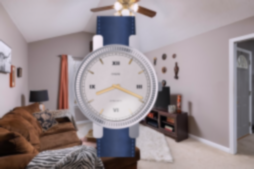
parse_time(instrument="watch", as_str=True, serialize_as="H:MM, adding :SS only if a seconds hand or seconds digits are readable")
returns 8:19
